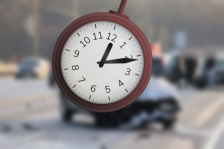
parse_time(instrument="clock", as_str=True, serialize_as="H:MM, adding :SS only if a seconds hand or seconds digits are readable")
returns 12:11
